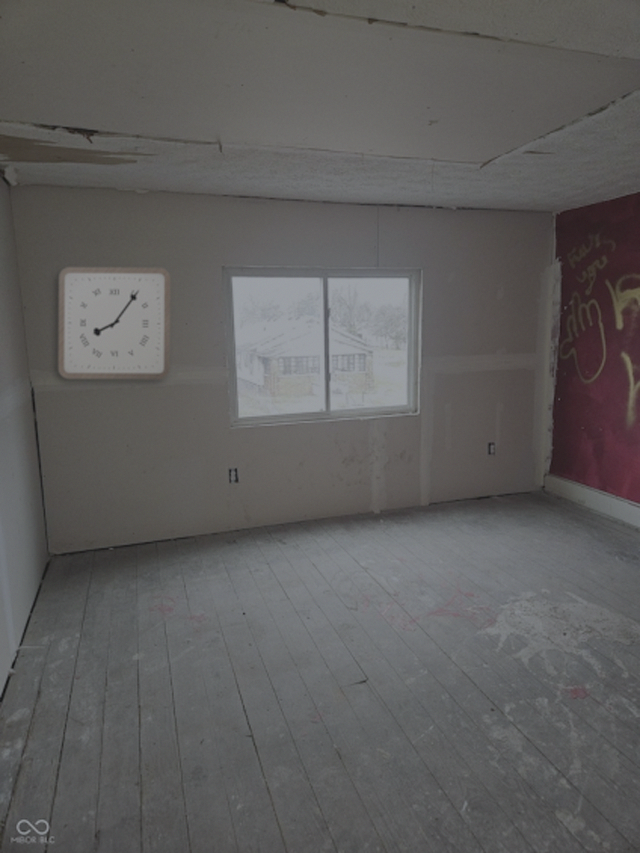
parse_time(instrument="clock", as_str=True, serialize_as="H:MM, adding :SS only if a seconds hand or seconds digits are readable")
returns 8:06
